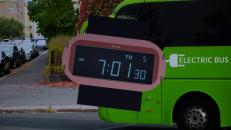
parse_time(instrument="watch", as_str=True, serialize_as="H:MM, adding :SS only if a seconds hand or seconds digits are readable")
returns 7:01:30
